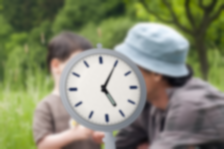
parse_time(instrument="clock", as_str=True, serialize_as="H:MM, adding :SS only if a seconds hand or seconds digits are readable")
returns 5:05
